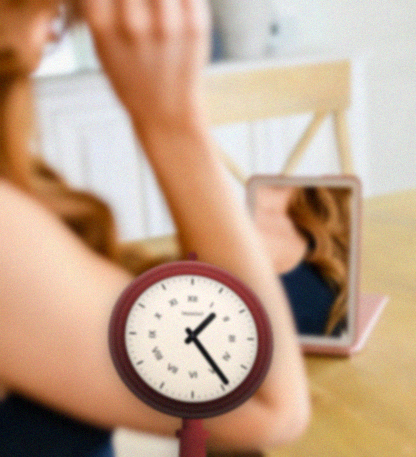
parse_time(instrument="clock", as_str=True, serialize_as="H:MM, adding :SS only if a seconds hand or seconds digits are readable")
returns 1:24
